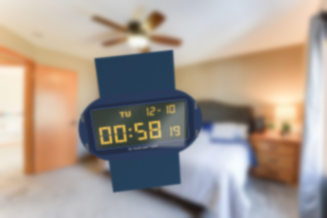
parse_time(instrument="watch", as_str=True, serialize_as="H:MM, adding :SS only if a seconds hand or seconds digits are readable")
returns 0:58
